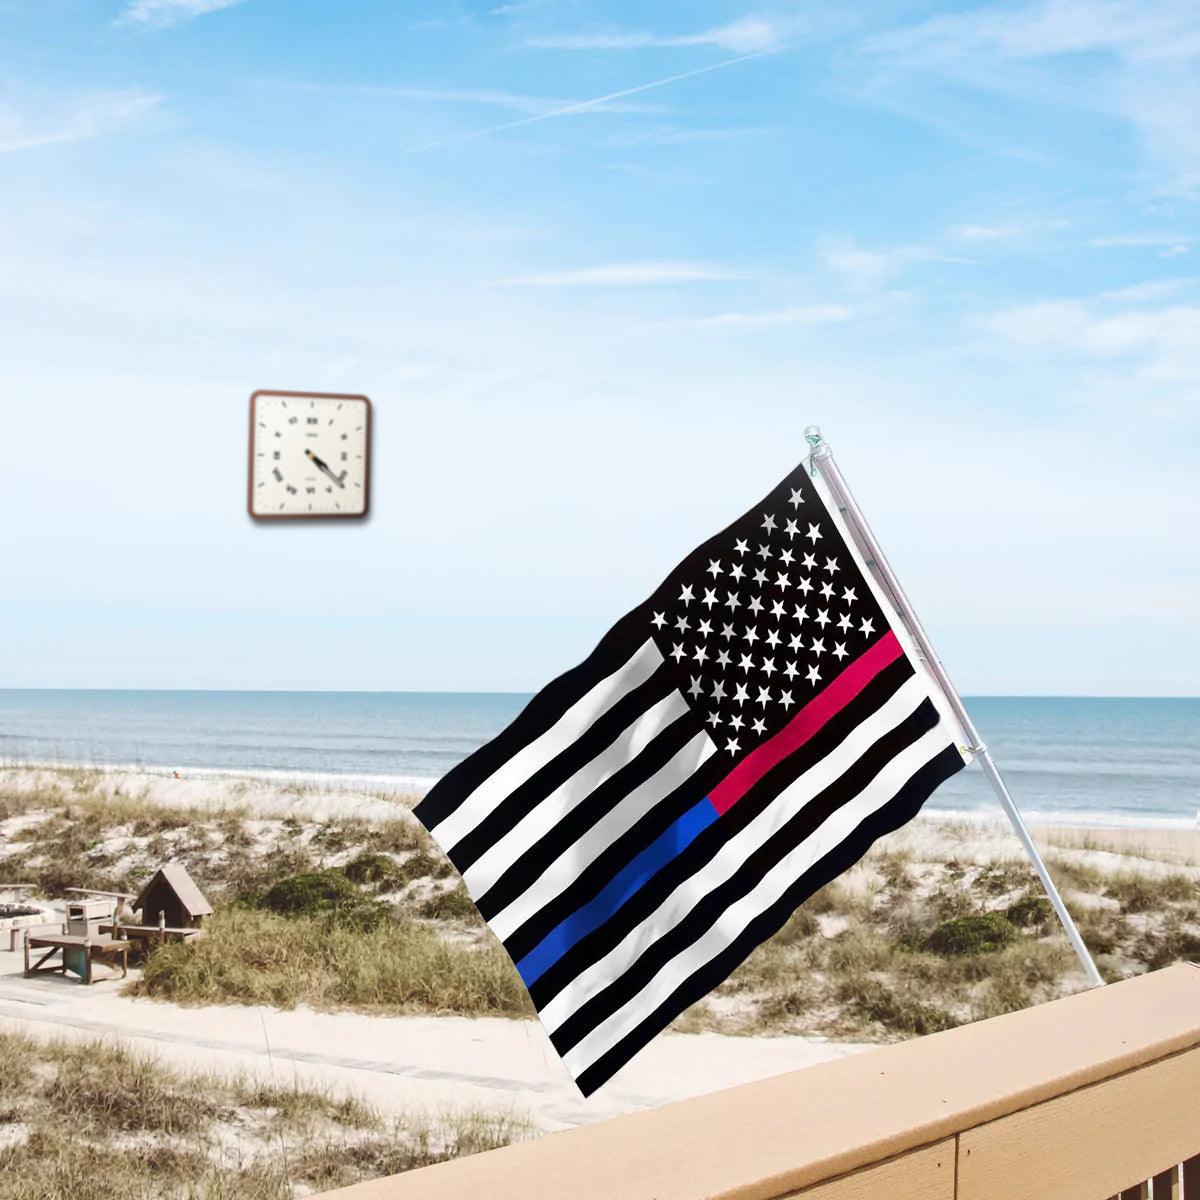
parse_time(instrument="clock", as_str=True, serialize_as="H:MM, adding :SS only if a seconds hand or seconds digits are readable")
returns 4:22
